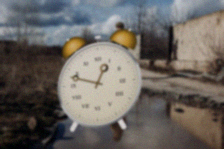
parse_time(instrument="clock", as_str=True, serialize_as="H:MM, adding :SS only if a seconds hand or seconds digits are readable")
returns 12:48
